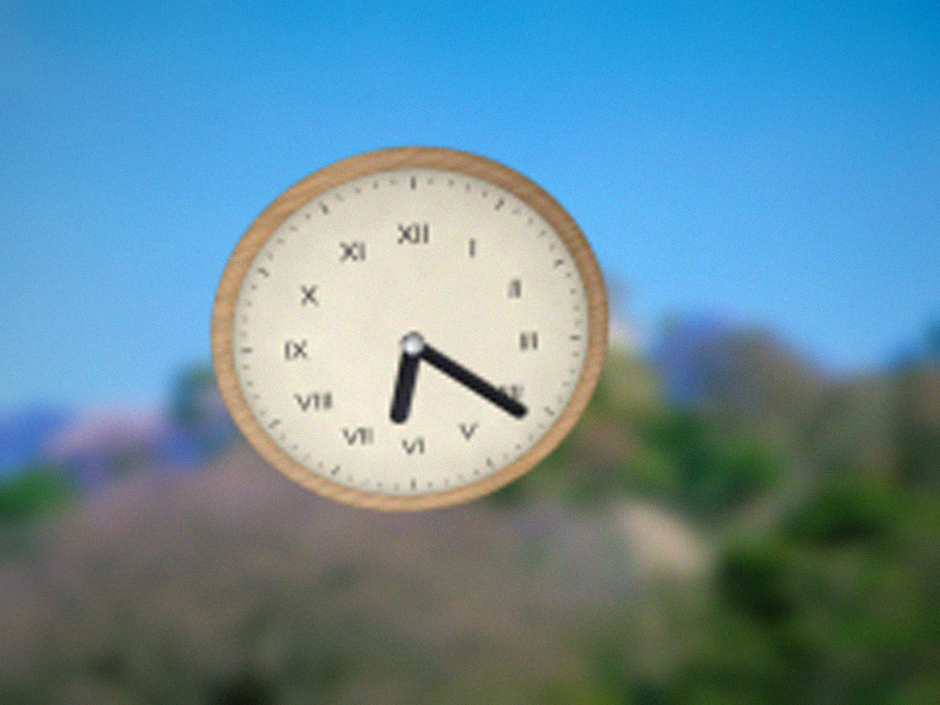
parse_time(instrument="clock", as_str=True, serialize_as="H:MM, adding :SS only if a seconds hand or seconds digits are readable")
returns 6:21
